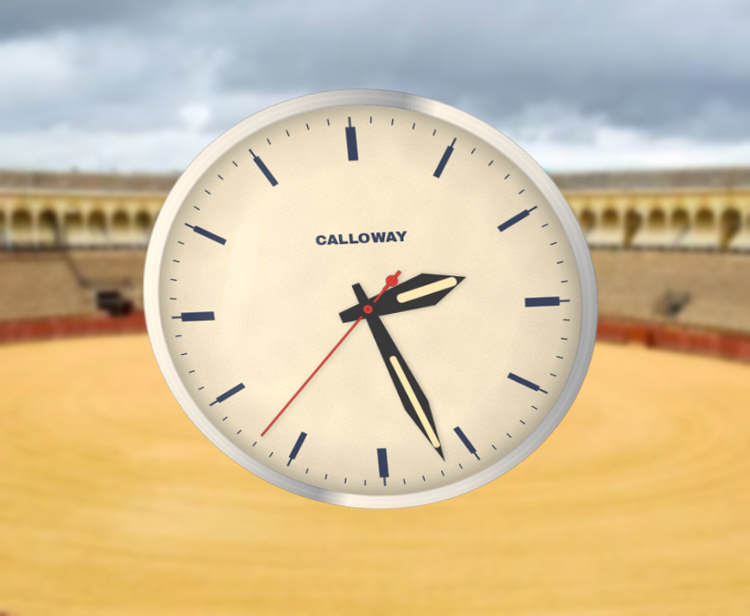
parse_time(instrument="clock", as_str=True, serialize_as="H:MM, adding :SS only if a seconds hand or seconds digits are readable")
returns 2:26:37
